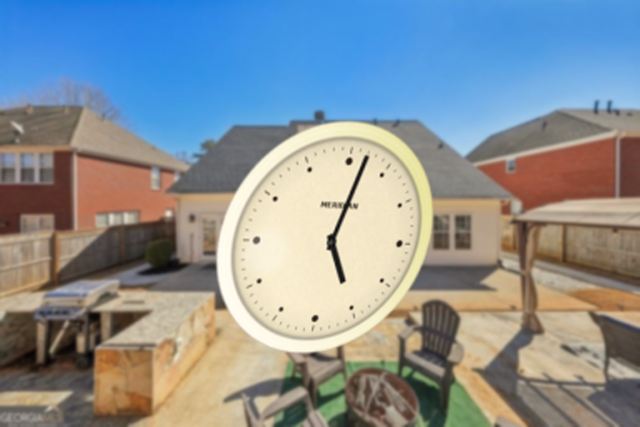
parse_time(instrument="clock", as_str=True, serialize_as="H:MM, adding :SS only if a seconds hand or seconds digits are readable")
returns 5:02
